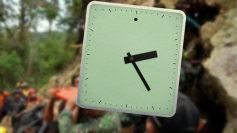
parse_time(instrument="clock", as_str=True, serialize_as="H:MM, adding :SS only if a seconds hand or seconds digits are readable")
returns 2:24
